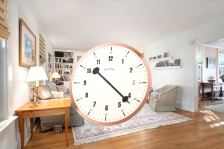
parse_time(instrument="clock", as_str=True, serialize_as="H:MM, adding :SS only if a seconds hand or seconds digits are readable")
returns 10:22
